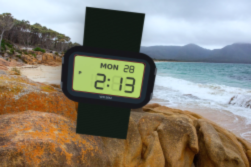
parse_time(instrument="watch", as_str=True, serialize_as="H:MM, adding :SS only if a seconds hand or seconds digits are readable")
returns 2:13
